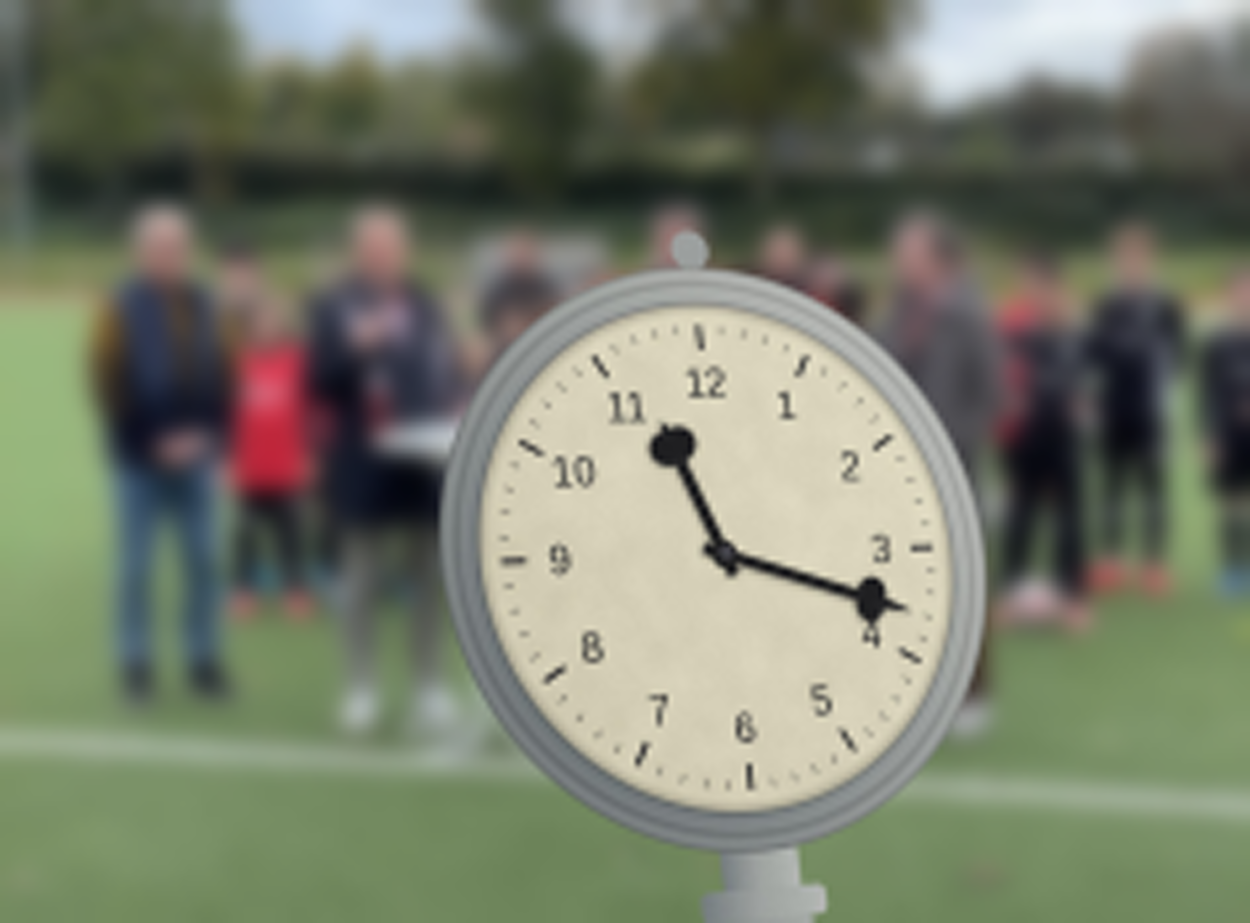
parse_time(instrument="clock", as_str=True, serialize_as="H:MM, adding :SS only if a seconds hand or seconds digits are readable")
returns 11:18
